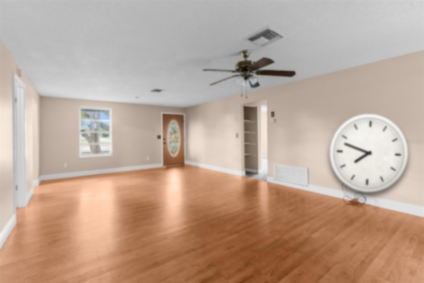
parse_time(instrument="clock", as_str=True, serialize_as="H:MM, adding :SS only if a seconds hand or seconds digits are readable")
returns 7:48
